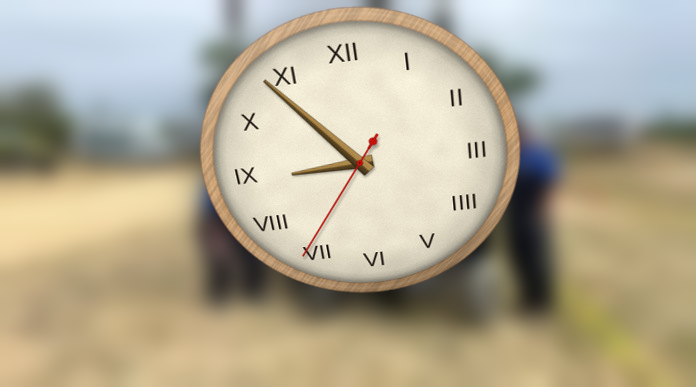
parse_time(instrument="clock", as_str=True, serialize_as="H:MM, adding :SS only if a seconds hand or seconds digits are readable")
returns 8:53:36
